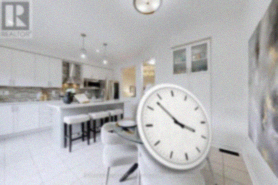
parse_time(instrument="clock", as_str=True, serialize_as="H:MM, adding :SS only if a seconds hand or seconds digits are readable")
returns 3:53
